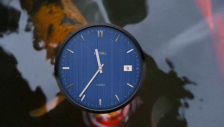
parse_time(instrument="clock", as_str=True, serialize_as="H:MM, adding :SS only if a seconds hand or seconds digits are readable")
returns 11:36
